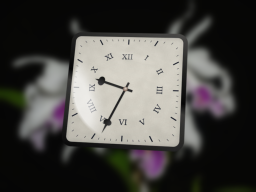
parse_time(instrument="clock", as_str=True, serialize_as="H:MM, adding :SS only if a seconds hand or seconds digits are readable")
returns 9:34
